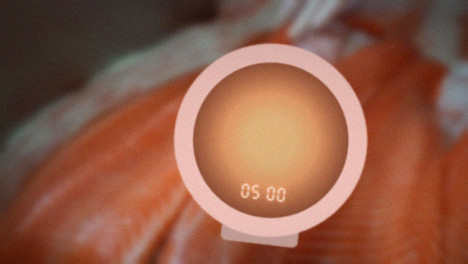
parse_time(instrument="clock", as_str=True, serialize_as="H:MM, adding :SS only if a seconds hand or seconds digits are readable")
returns 5:00
